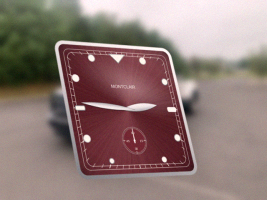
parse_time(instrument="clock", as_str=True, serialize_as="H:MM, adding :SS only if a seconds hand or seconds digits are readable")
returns 2:46
